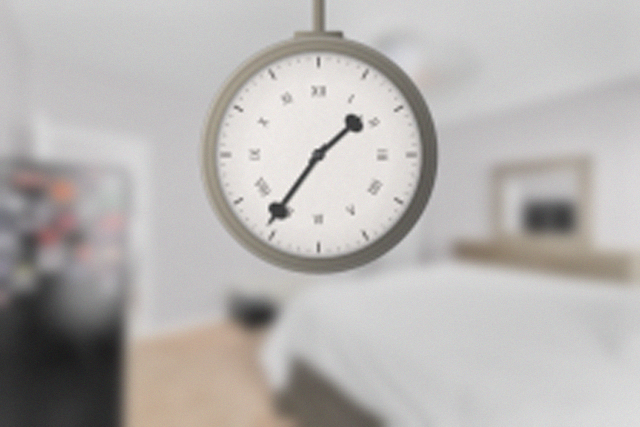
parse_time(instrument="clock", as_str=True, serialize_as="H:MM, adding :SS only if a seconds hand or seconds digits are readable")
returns 1:36
